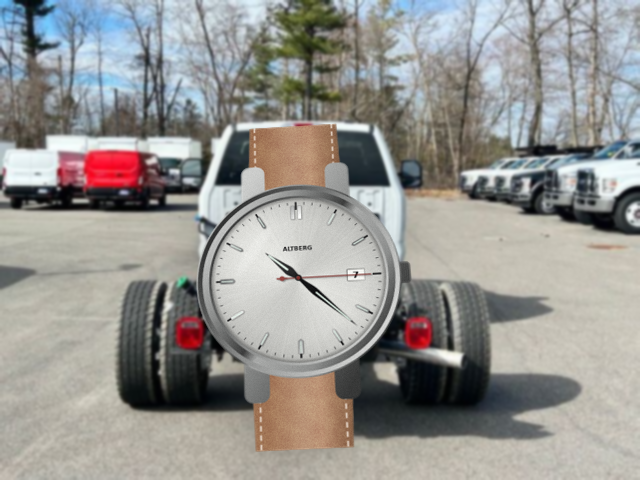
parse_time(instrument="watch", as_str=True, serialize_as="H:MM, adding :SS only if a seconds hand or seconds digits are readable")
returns 10:22:15
